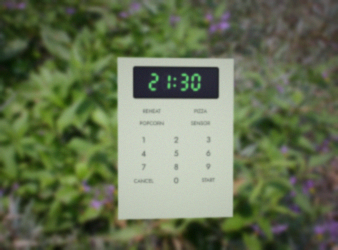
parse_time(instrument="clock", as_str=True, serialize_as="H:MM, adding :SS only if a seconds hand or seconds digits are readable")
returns 21:30
